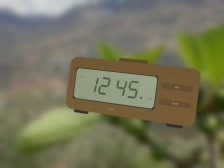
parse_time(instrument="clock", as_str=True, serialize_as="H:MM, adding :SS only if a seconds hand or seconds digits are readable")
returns 12:45
